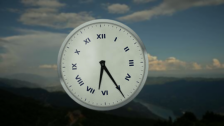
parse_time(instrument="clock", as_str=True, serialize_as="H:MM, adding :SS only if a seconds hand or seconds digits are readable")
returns 6:25
